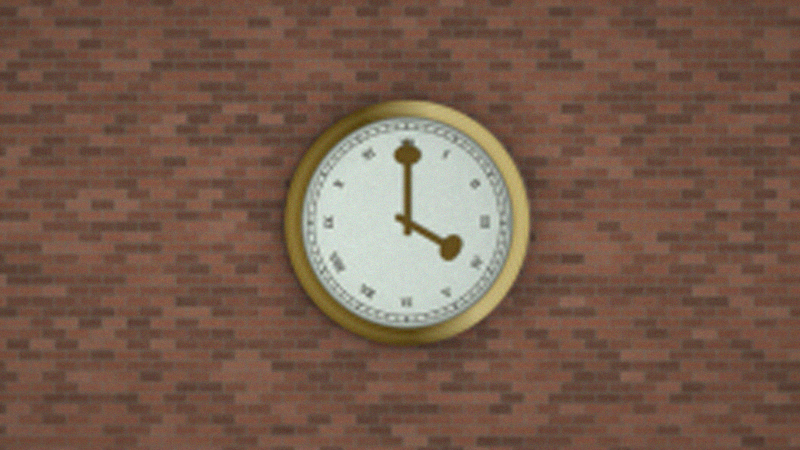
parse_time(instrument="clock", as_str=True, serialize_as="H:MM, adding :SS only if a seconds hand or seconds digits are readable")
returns 4:00
